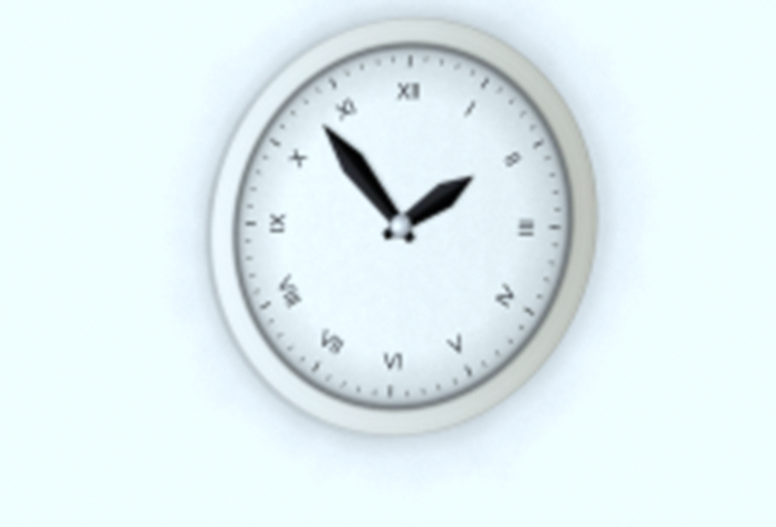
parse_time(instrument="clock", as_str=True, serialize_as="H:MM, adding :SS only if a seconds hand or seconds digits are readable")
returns 1:53
